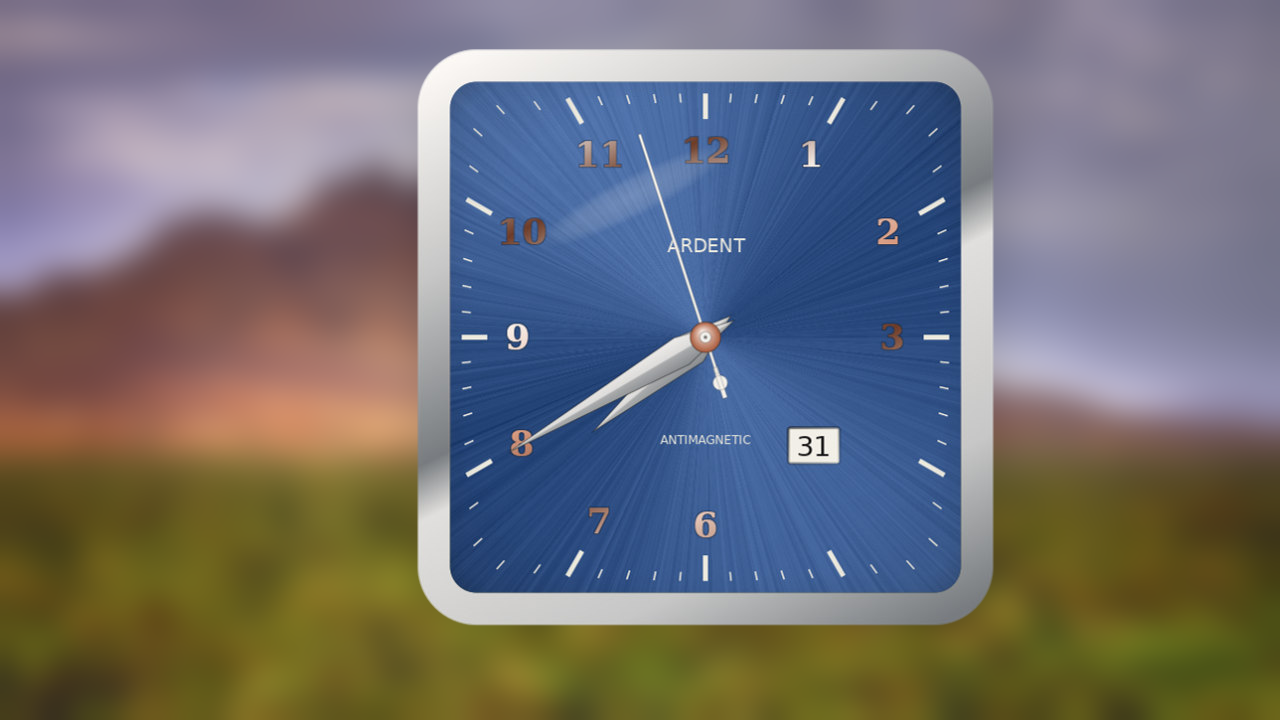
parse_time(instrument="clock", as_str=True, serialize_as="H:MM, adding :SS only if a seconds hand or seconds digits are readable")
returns 7:39:57
